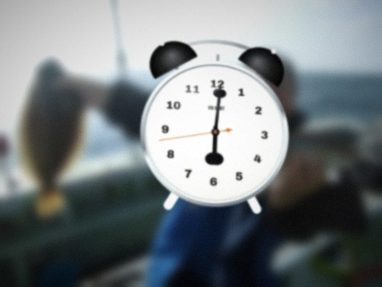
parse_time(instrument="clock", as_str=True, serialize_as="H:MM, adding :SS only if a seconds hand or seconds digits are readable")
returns 6:00:43
